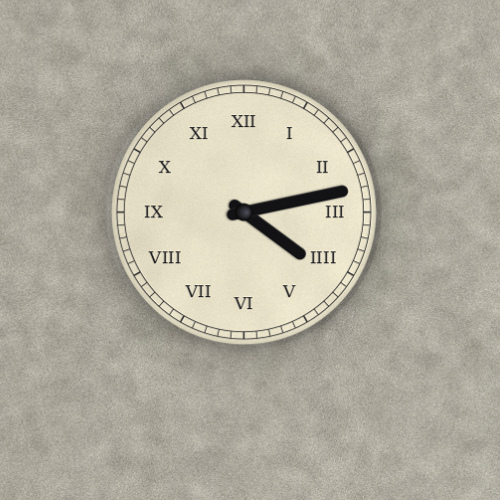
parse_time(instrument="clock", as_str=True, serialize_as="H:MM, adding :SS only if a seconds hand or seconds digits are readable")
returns 4:13
